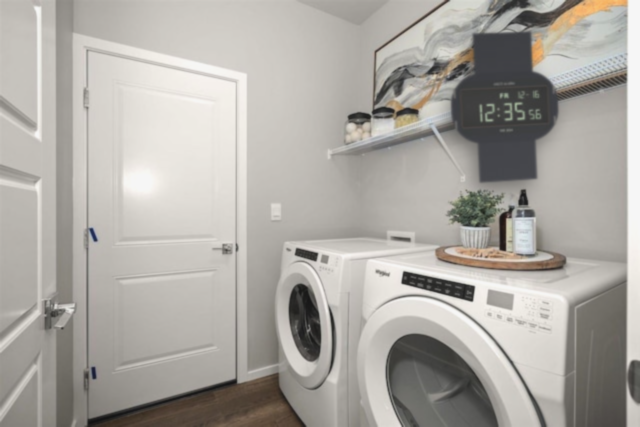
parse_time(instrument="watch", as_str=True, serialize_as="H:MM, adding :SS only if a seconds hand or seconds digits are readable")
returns 12:35
